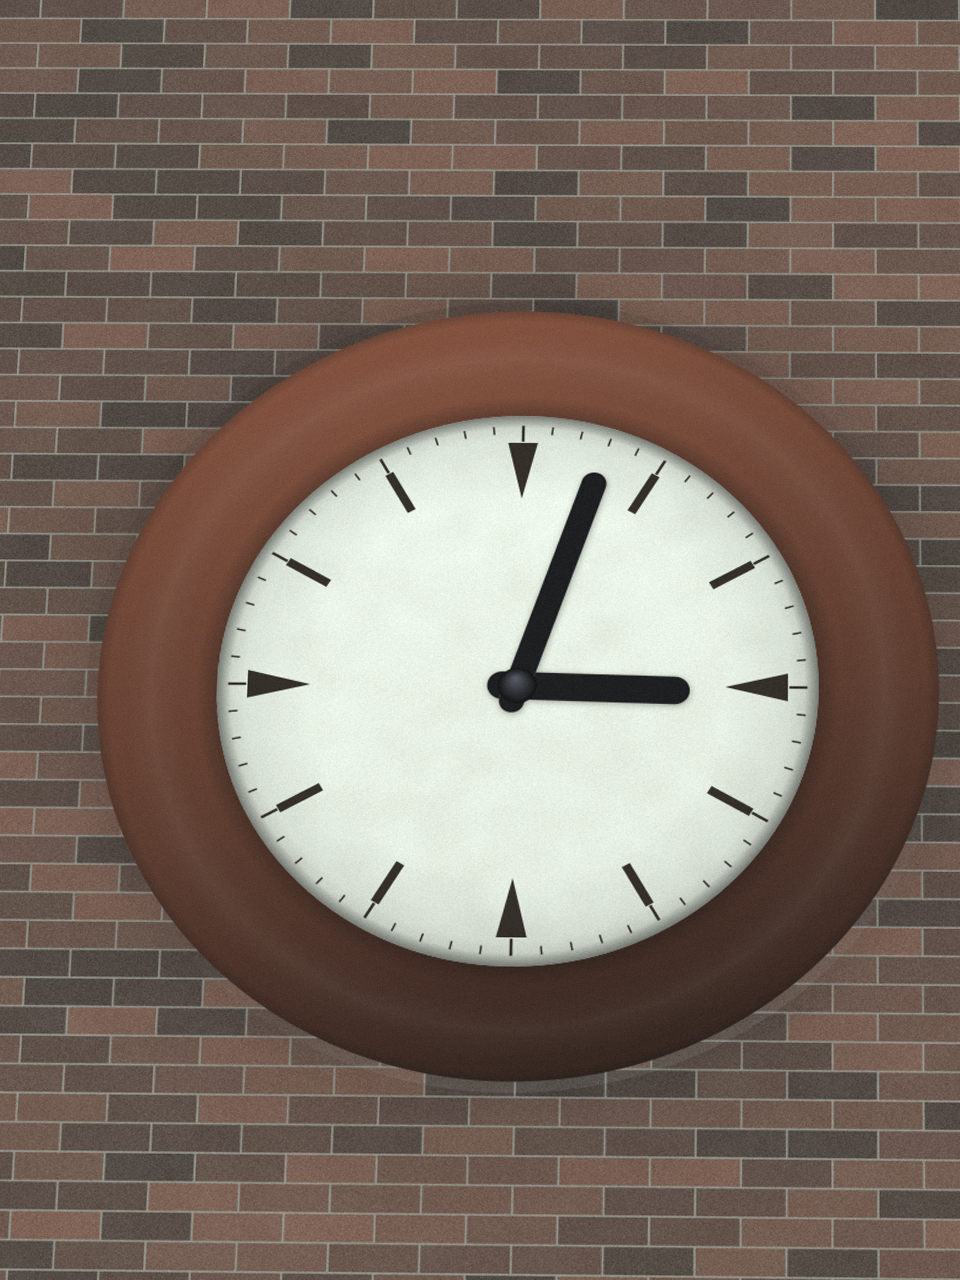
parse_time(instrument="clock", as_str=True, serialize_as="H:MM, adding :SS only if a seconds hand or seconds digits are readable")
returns 3:03
